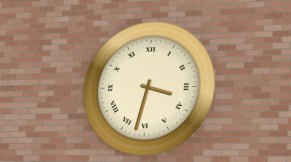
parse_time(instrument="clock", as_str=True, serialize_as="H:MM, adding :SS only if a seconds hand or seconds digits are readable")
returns 3:32
